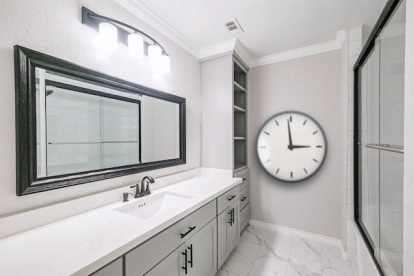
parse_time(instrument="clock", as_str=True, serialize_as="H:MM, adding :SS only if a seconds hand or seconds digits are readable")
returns 2:59
